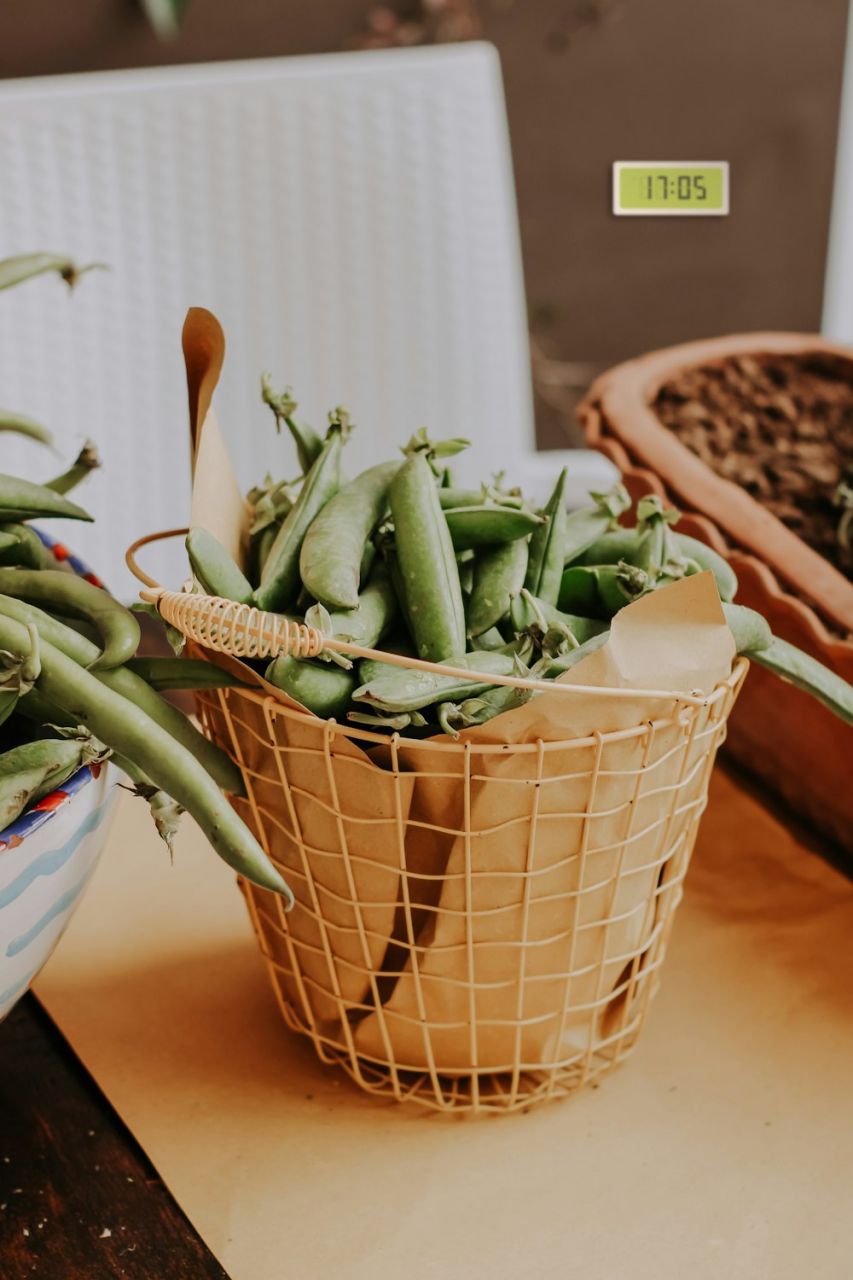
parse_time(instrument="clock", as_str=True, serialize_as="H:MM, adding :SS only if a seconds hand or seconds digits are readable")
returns 17:05
